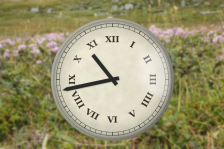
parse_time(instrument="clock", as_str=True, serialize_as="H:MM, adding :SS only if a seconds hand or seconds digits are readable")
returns 10:43
